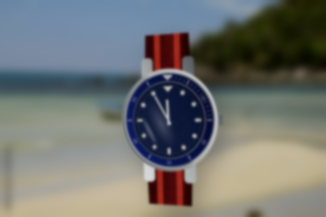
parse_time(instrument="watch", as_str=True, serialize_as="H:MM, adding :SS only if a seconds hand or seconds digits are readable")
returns 11:55
